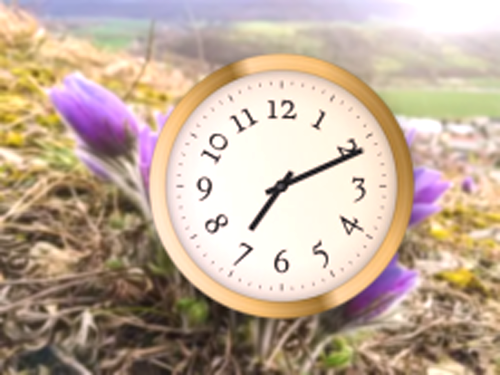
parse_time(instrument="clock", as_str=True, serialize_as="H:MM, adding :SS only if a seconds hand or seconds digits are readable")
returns 7:11
